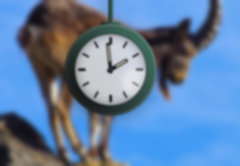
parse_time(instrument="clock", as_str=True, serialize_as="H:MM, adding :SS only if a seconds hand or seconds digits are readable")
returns 1:59
